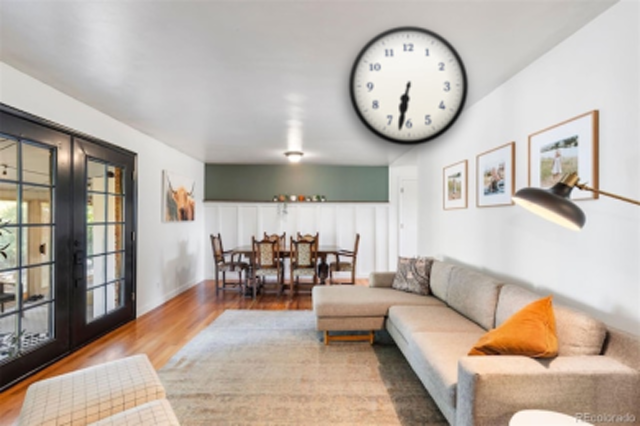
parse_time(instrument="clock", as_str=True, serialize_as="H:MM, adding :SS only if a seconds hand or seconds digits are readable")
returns 6:32
